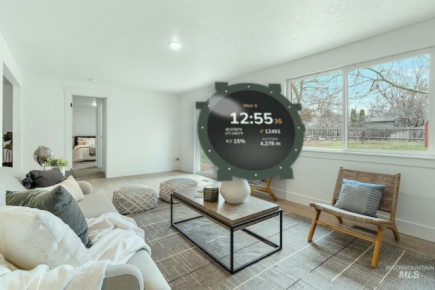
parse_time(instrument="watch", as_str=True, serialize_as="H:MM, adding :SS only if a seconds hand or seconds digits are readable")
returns 12:55
